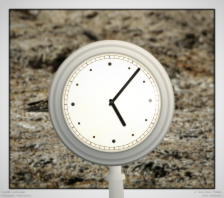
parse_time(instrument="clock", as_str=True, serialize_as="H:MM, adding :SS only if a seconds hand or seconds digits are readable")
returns 5:07
